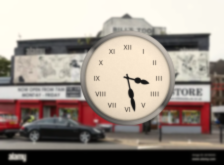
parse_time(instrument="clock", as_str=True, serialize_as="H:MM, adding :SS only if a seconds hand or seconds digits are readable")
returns 3:28
